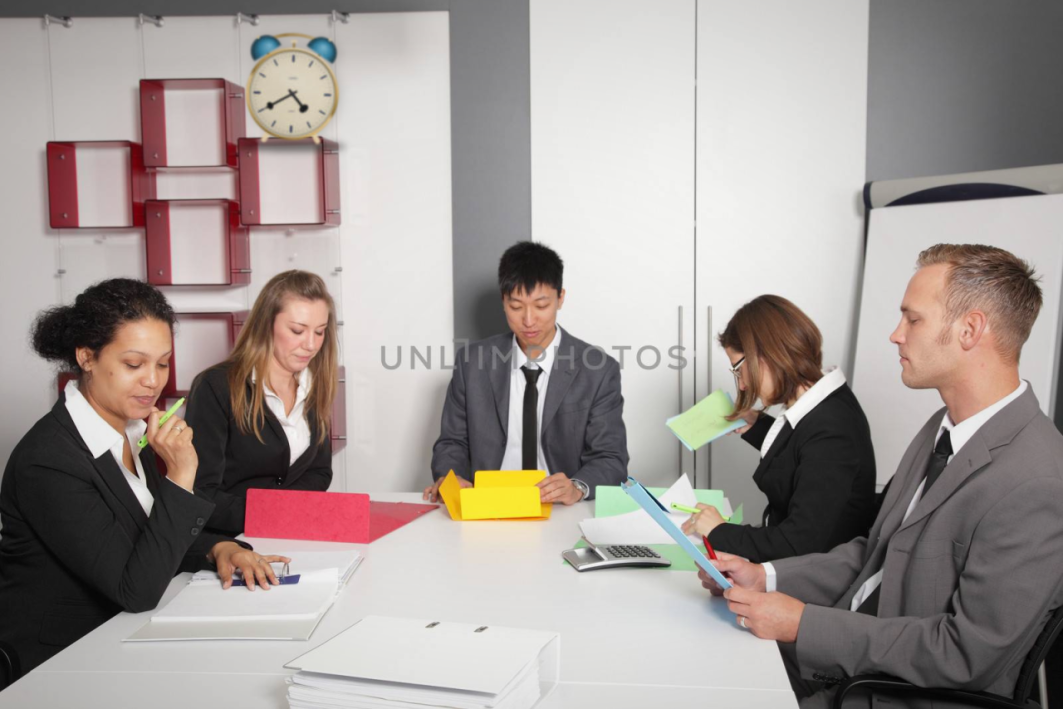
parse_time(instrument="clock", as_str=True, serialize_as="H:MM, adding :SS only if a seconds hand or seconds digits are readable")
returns 4:40
